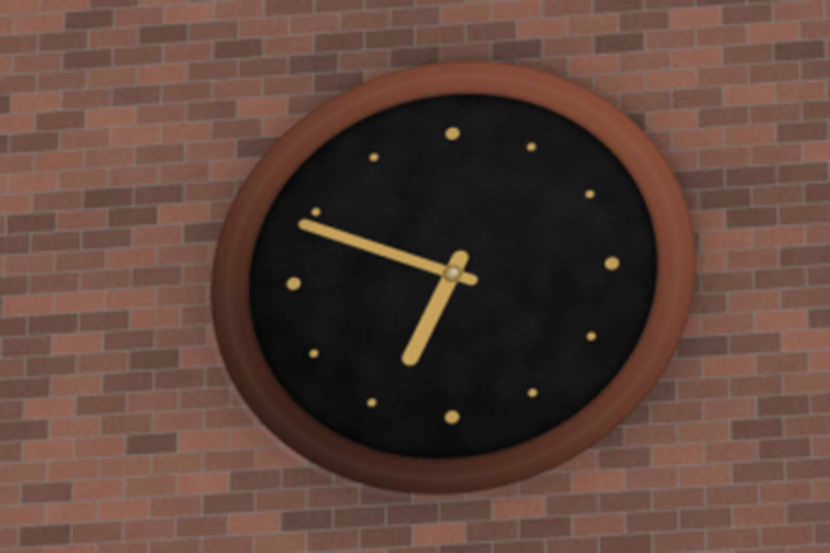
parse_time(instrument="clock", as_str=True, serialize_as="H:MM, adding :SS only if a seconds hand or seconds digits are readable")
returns 6:49
